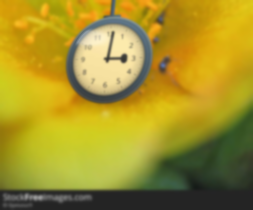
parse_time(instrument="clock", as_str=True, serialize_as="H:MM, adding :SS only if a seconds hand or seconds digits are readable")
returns 3:01
